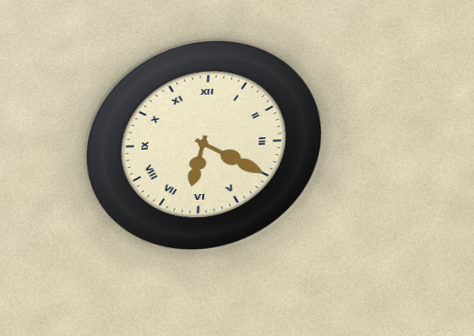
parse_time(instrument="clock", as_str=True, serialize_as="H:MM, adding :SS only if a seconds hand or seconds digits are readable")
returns 6:20
